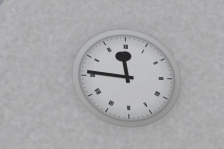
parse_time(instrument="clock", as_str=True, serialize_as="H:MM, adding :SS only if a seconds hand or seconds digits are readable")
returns 11:46
